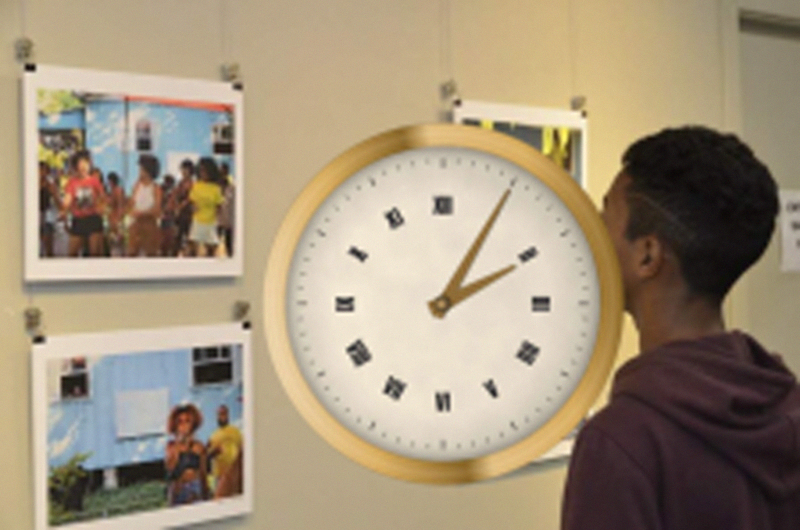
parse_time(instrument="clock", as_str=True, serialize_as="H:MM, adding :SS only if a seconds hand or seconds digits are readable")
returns 2:05
